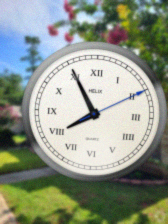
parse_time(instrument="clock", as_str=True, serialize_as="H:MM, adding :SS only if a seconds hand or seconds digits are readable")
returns 7:55:10
